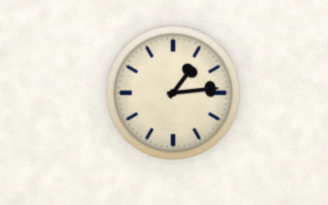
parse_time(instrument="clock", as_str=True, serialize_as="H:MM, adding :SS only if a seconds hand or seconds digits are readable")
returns 1:14
